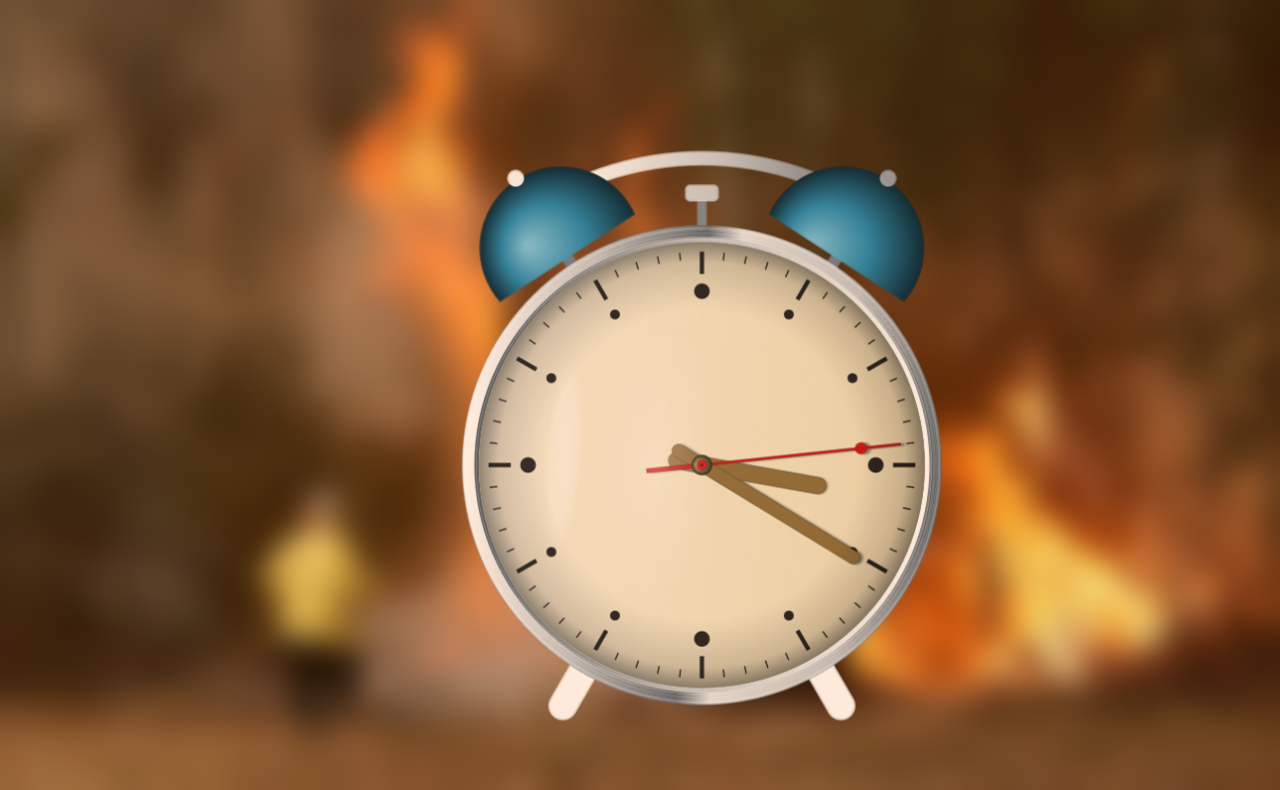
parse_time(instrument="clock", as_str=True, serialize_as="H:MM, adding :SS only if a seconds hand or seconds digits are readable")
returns 3:20:14
